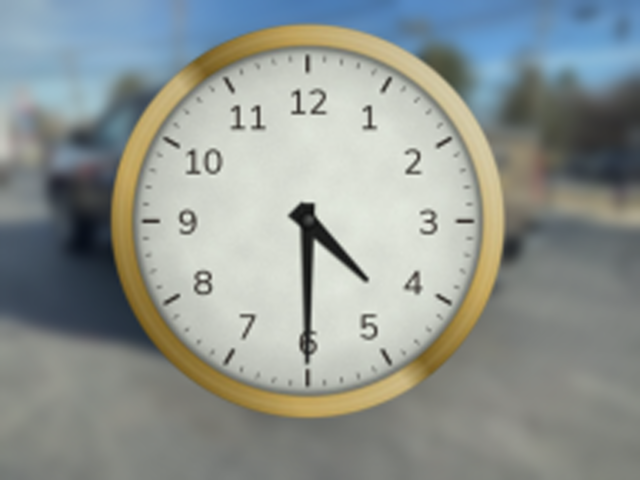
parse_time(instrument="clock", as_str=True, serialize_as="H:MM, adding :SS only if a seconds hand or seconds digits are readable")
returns 4:30
